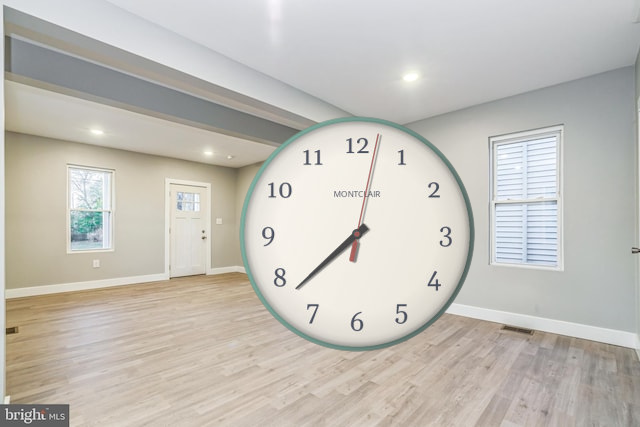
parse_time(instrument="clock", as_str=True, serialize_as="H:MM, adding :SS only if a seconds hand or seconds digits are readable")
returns 7:38:02
